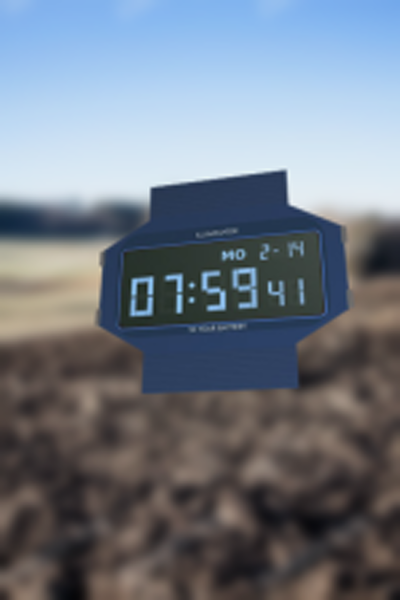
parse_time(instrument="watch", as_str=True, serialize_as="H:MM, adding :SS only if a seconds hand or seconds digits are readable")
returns 7:59:41
